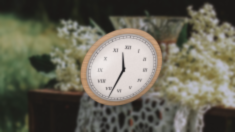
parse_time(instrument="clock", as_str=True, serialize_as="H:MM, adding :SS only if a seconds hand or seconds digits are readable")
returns 11:33
